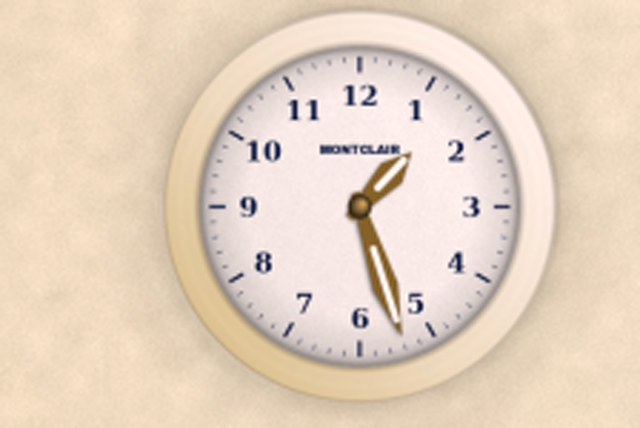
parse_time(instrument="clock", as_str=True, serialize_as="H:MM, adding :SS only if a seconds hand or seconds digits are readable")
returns 1:27
